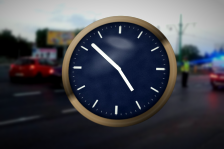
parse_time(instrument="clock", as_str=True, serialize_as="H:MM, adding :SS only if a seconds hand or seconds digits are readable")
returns 4:52
